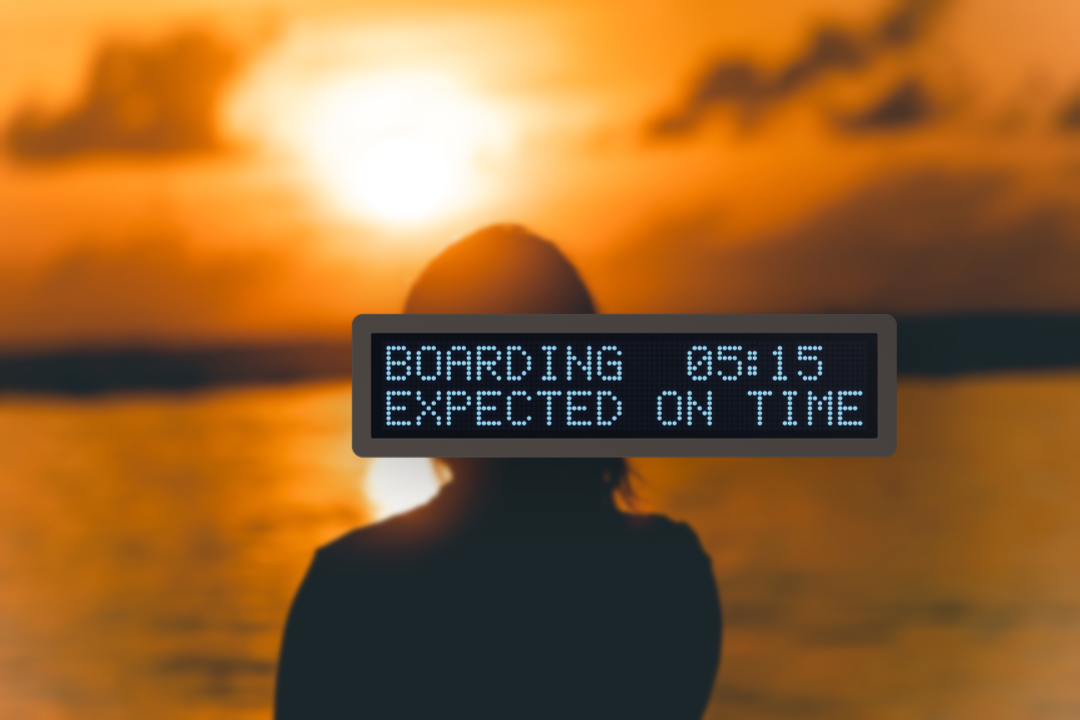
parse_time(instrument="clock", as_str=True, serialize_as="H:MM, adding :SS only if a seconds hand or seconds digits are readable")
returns 5:15
